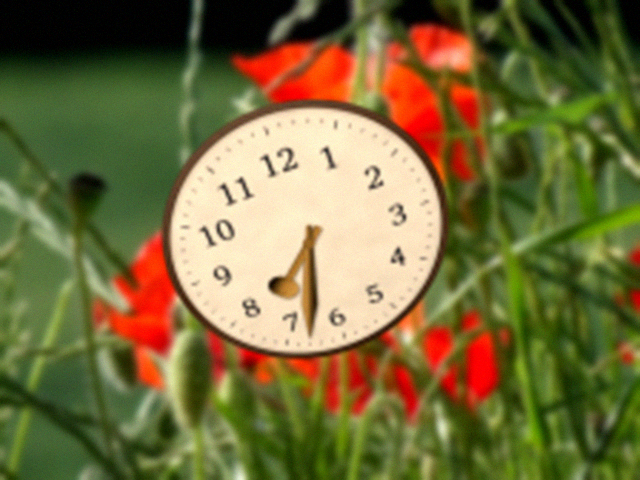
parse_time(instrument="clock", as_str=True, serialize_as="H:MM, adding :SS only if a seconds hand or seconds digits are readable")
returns 7:33
